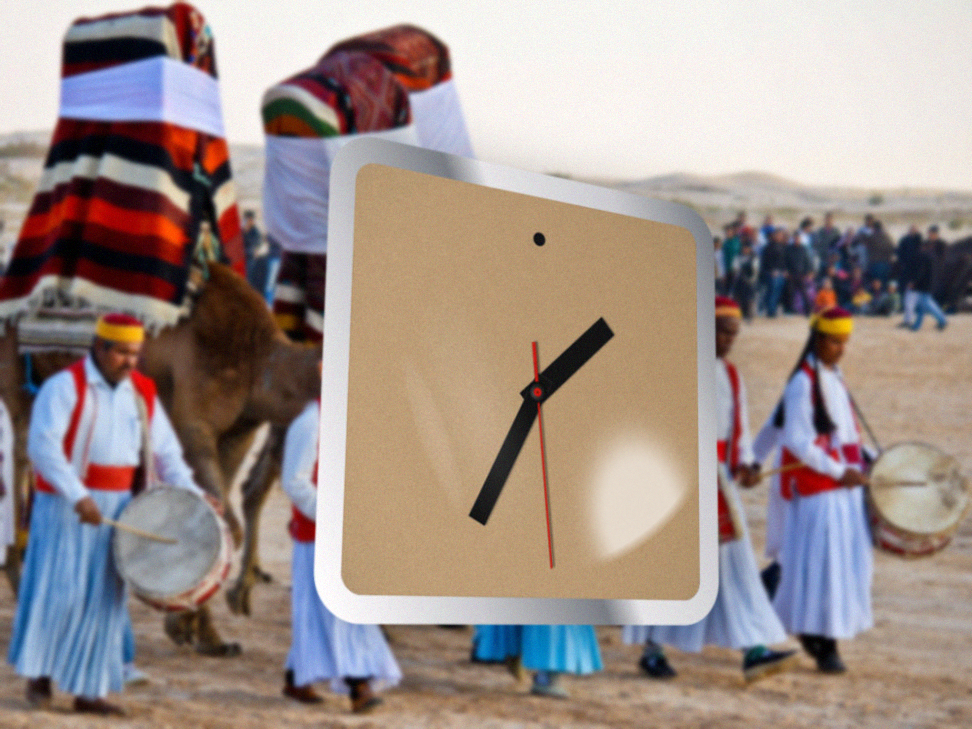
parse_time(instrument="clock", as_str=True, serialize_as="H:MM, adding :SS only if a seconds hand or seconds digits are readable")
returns 1:34:29
